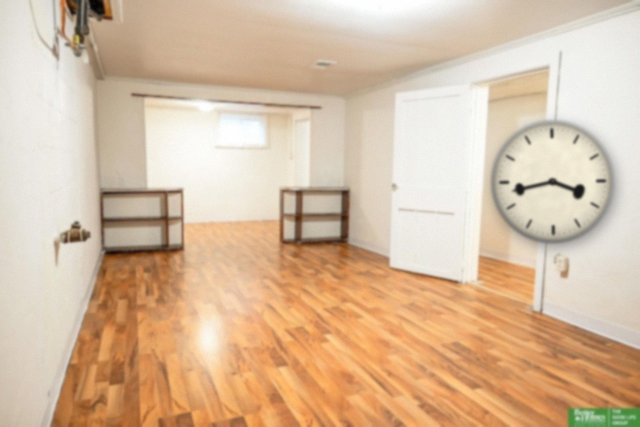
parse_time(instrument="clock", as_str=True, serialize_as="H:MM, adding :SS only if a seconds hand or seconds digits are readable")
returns 3:43
